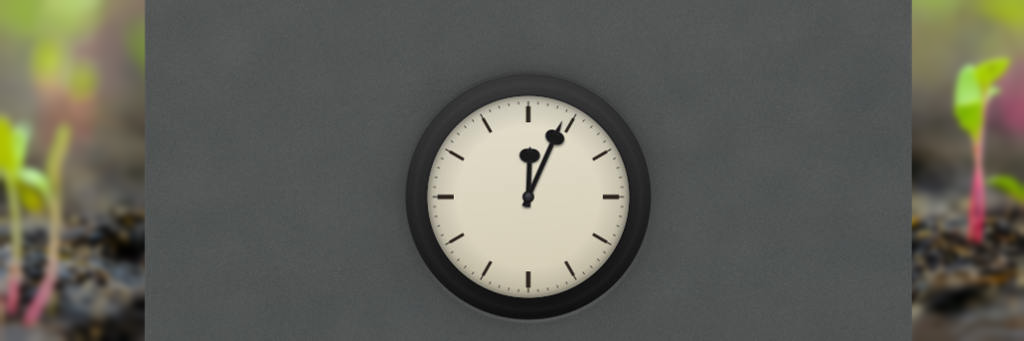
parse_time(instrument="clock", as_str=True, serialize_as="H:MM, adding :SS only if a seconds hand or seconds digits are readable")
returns 12:04
